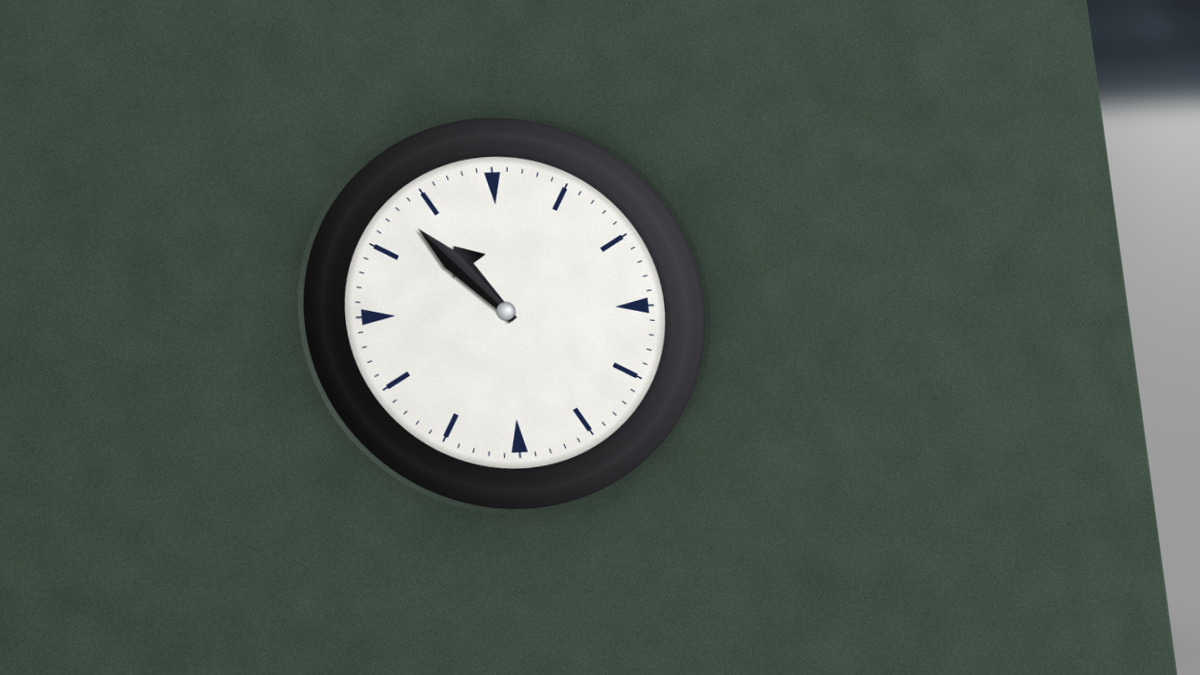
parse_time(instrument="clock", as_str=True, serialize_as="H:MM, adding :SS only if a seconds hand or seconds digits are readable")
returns 10:53
